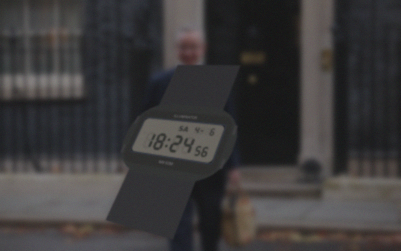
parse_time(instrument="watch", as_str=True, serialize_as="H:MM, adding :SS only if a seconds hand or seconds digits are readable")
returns 18:24
